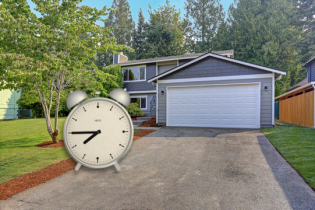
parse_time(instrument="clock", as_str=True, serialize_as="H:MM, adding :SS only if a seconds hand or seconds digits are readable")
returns 7:45
